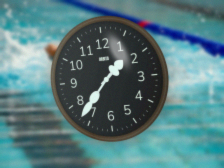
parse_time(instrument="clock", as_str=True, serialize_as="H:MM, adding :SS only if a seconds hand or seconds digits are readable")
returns 1:37
